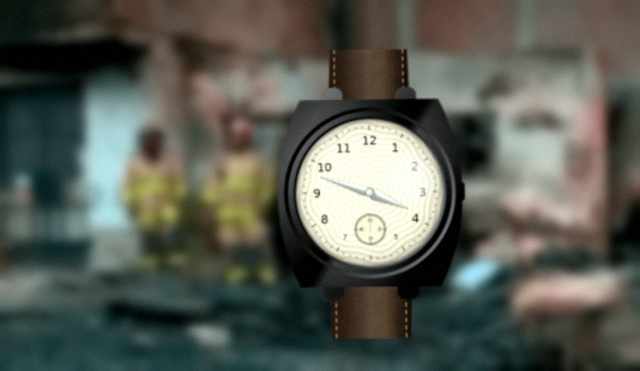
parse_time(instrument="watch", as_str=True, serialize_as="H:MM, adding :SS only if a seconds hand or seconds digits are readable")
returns 3:48
